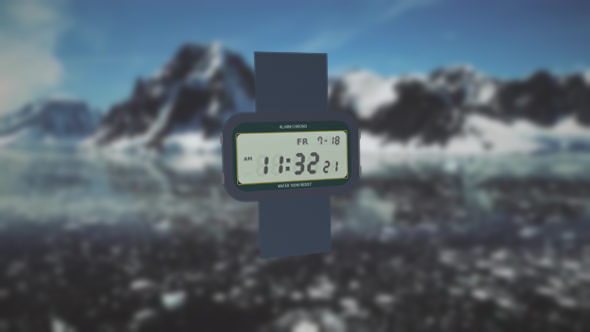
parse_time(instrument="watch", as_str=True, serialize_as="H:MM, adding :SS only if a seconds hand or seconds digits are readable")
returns 11:32:21
